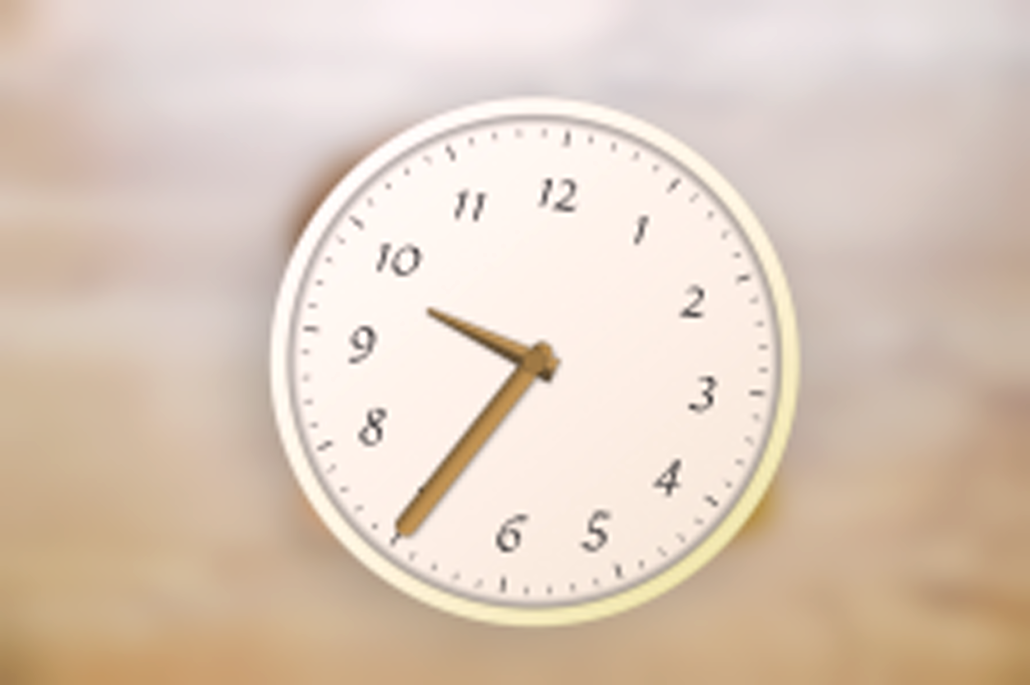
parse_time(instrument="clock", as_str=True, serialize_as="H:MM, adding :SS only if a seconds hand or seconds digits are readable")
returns 9:35
